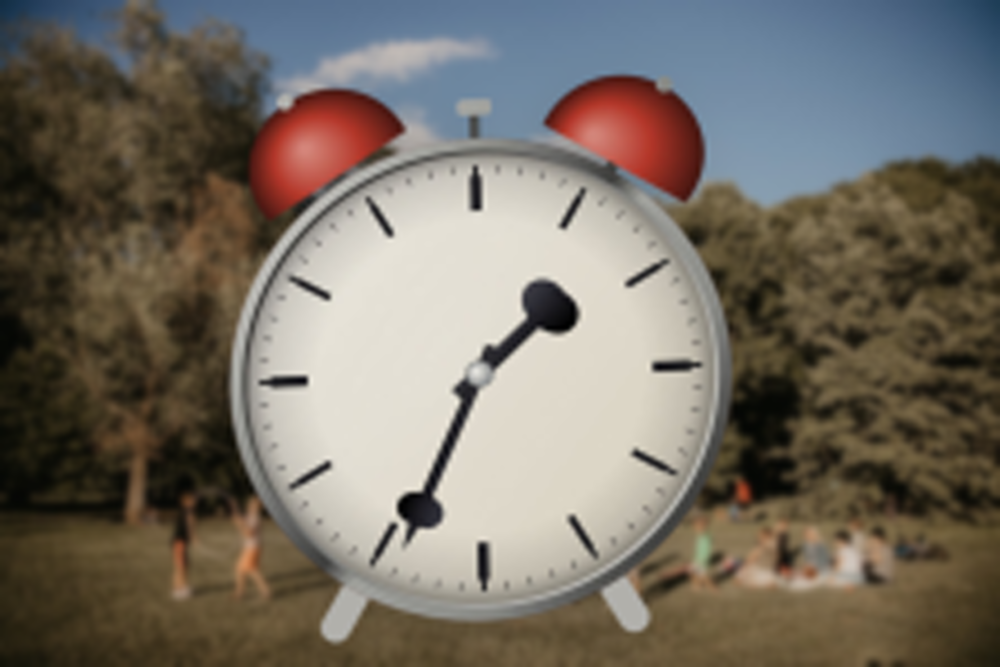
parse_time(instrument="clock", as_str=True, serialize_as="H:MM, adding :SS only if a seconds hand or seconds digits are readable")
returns 1:34
